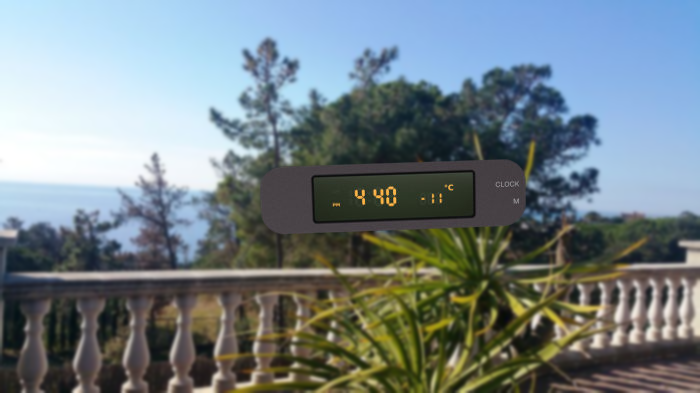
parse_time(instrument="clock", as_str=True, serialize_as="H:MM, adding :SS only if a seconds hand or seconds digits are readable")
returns 4:40
